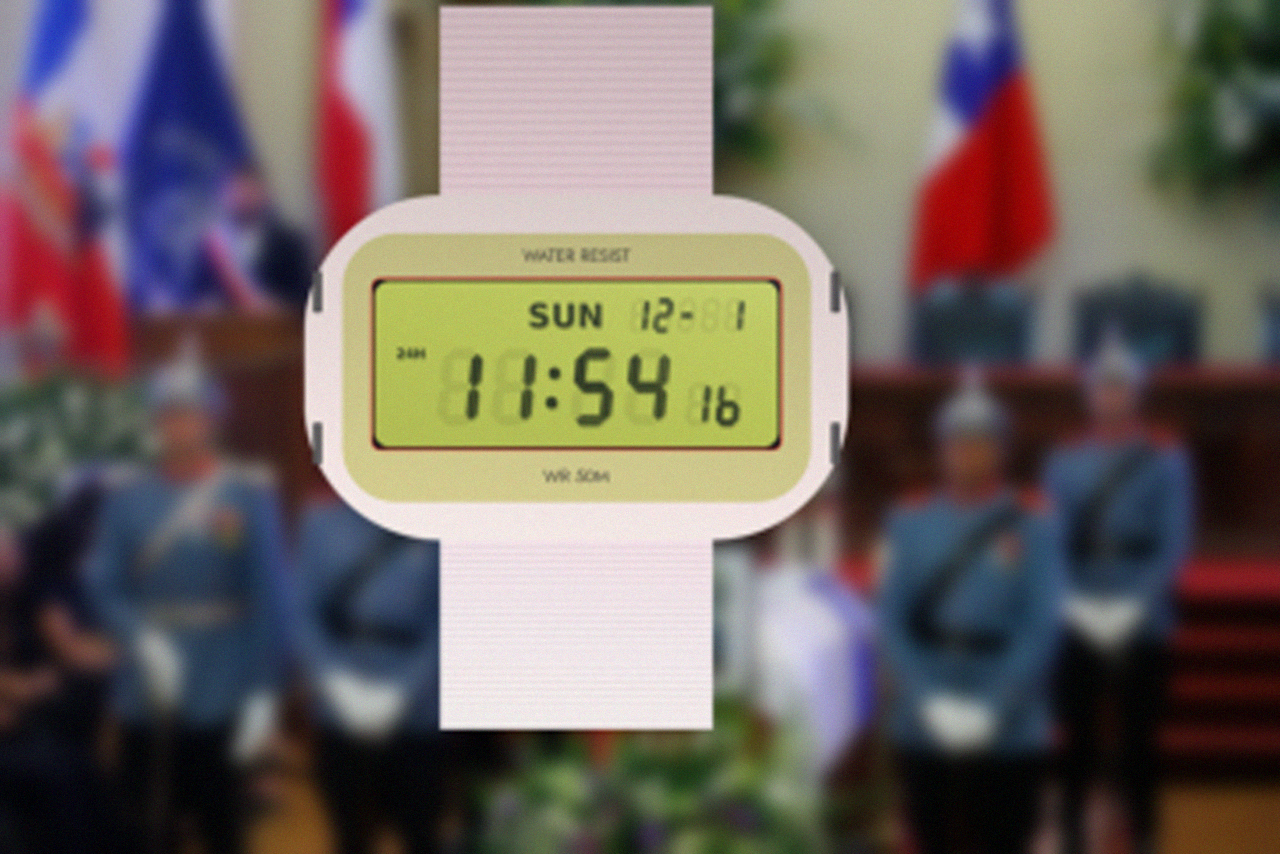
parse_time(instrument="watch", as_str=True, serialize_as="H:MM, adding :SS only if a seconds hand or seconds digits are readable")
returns 11:54:16
